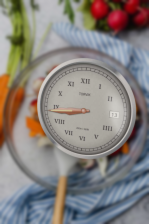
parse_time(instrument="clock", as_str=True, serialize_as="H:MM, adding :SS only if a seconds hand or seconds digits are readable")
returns 8:44
